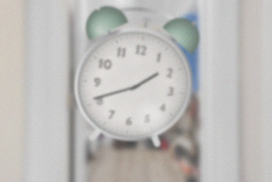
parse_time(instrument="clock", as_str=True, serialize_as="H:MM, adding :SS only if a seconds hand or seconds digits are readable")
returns 1:41
